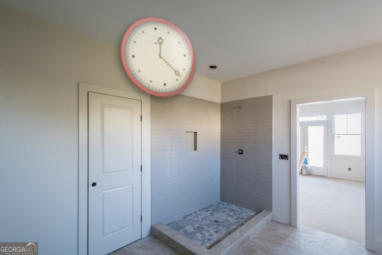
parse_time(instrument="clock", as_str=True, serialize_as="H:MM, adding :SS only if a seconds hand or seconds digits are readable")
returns 12:23
